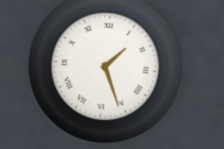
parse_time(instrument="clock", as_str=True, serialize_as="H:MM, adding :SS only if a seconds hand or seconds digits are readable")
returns 1:26
